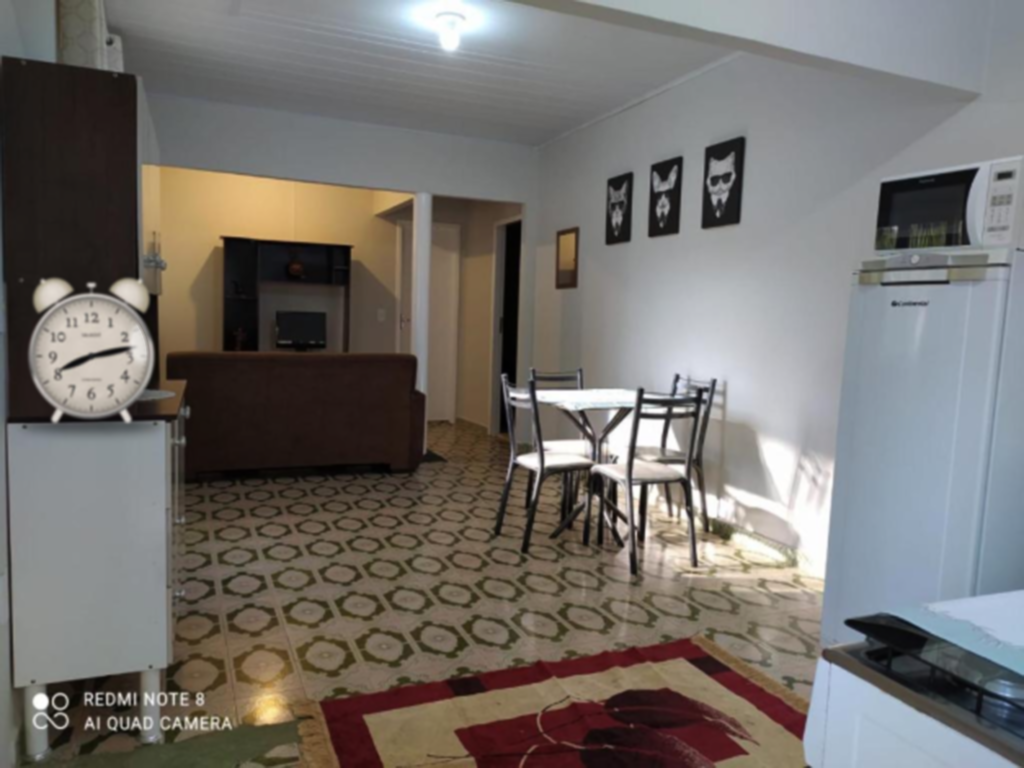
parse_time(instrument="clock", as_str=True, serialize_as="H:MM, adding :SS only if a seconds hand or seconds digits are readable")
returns 8:13
